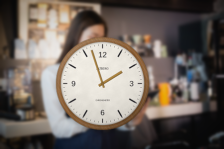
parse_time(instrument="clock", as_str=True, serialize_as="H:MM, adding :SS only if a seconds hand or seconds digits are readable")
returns 1:57
